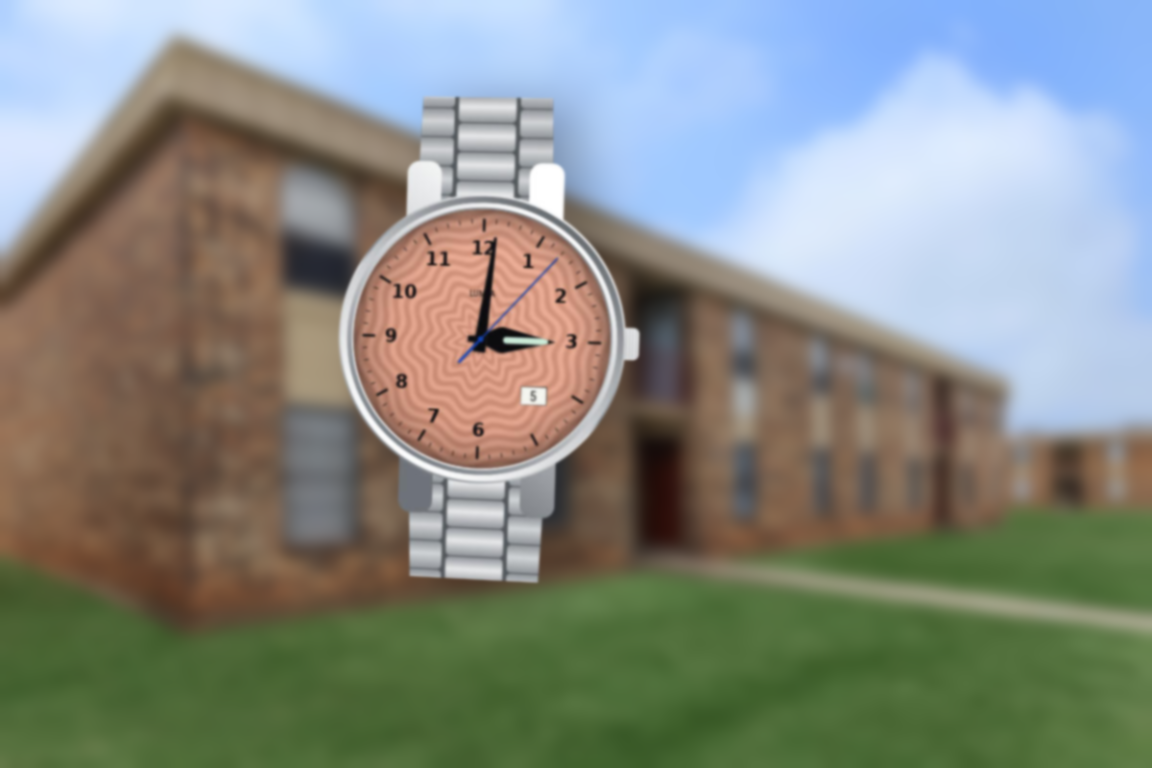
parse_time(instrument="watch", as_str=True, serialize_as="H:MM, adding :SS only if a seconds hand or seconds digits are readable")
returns 3:01:07
